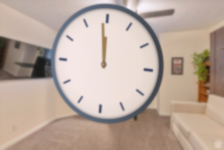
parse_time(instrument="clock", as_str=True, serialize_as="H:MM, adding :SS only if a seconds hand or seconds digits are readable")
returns 11:59
